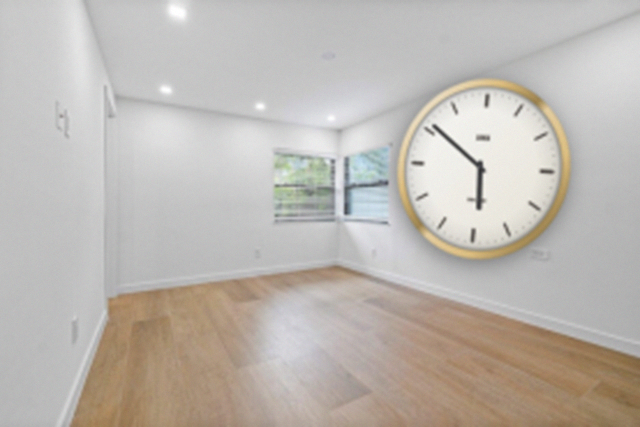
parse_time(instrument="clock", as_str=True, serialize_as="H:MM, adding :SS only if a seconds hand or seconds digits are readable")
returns 5:51
